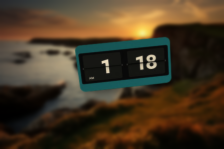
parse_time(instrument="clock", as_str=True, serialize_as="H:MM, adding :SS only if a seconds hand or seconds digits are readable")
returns 1:18
